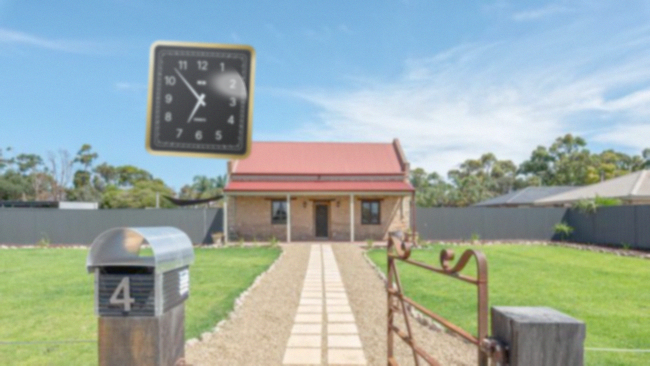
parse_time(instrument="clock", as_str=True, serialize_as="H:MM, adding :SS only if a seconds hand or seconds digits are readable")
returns 6:53
